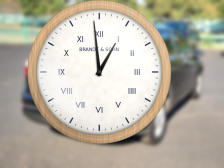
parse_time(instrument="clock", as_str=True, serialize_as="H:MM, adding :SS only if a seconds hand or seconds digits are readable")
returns 12:59
